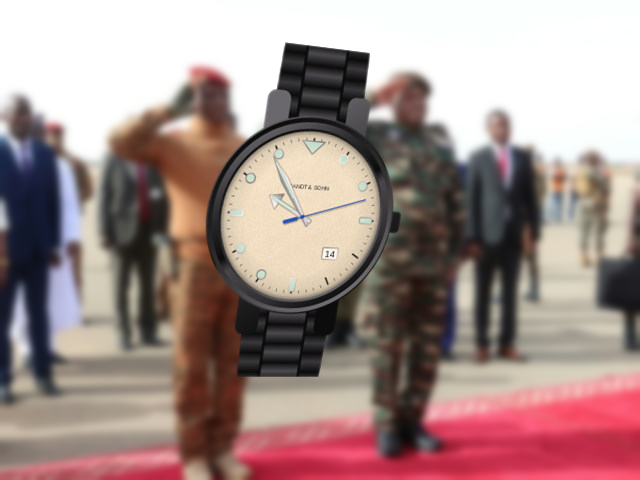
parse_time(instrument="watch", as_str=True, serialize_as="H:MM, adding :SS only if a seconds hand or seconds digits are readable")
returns 9:54:12
